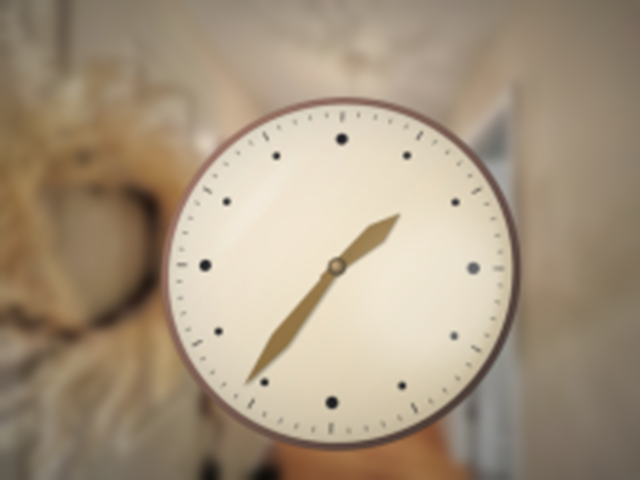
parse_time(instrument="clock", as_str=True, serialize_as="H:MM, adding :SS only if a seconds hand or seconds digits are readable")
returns 1:36
